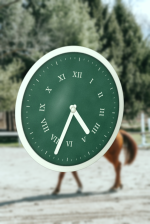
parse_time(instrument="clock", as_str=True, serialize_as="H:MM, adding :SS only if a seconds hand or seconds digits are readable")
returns 4:33
